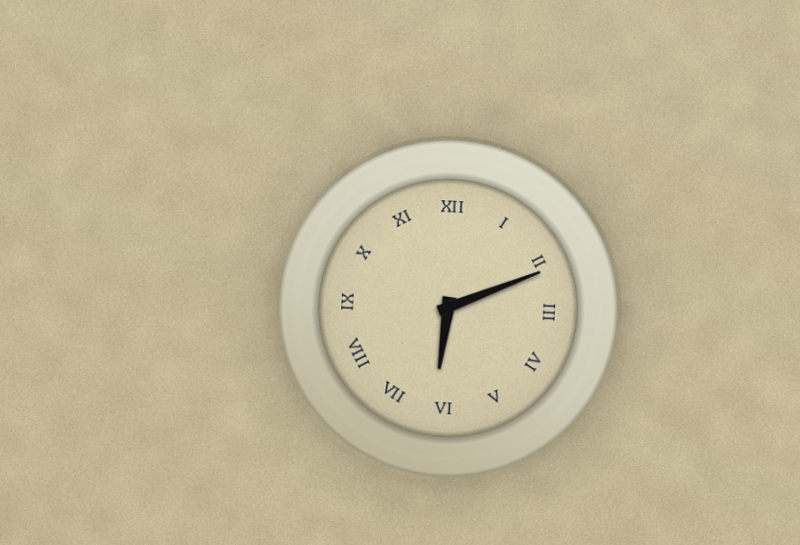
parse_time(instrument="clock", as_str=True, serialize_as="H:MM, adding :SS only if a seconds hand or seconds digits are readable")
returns 6:11
